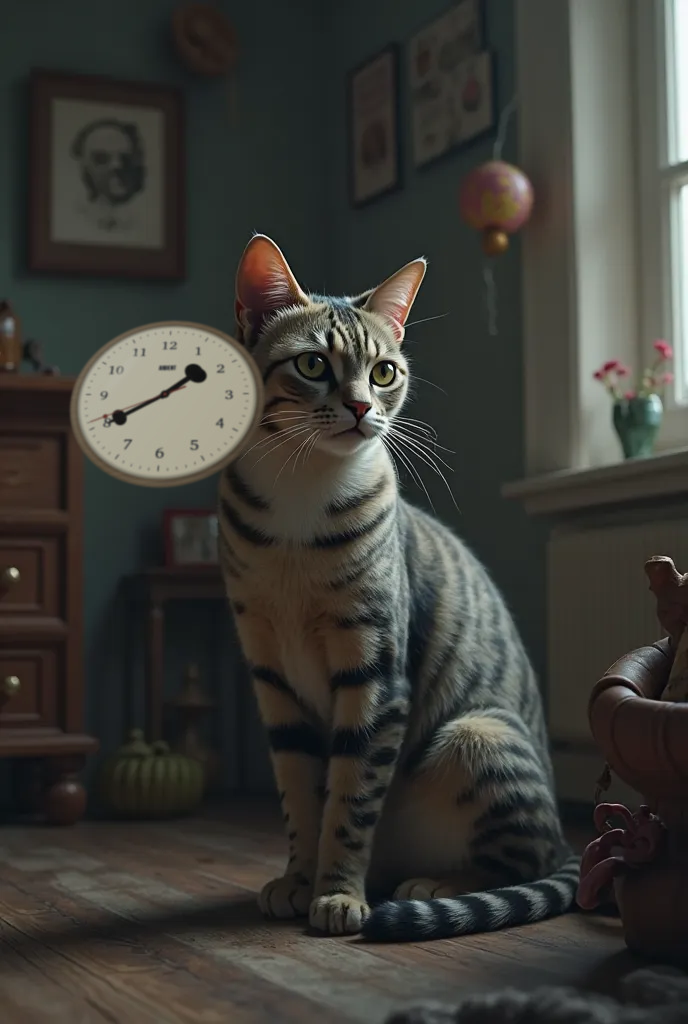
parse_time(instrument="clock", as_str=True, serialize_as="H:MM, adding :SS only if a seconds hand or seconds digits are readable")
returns 1:39:41
